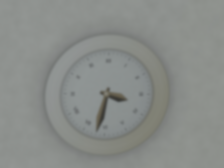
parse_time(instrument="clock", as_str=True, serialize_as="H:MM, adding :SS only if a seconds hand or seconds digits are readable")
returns 3:32
